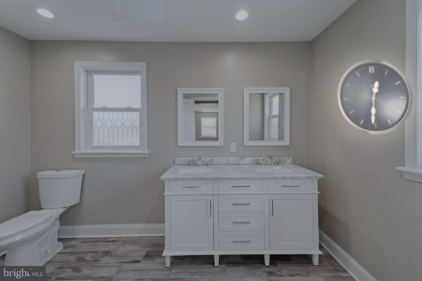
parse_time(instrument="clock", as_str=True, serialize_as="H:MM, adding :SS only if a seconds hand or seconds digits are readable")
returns 12:31
